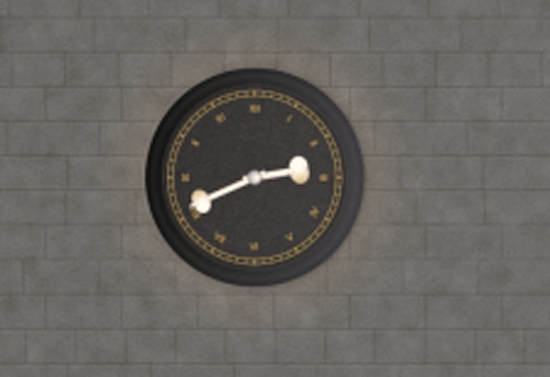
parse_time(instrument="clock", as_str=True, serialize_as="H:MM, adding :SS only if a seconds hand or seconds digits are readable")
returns 2:41
